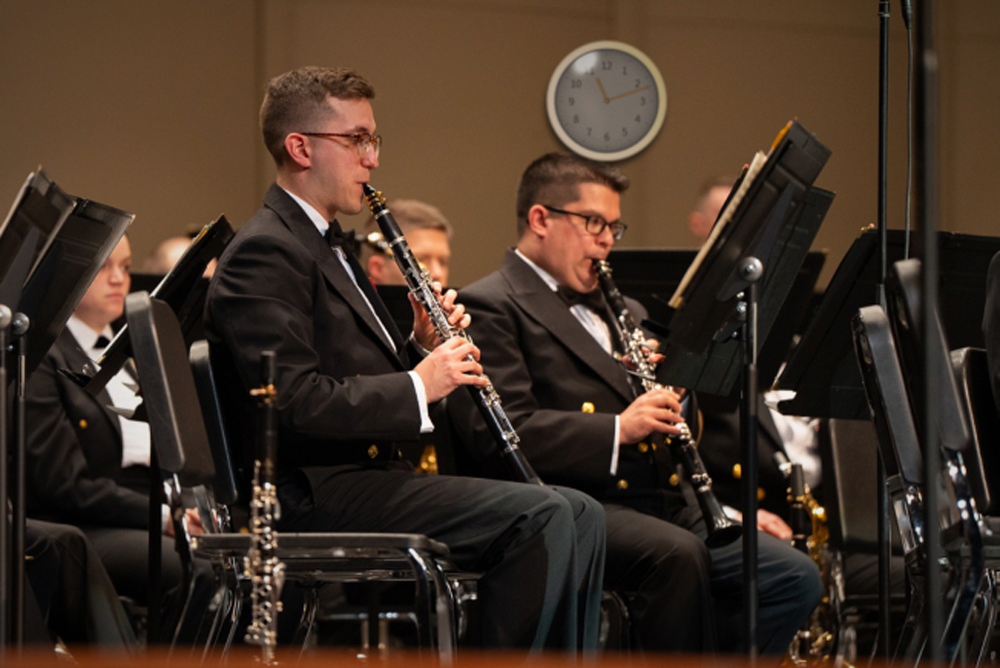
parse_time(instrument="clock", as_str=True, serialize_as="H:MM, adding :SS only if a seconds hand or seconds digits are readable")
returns 11:12
